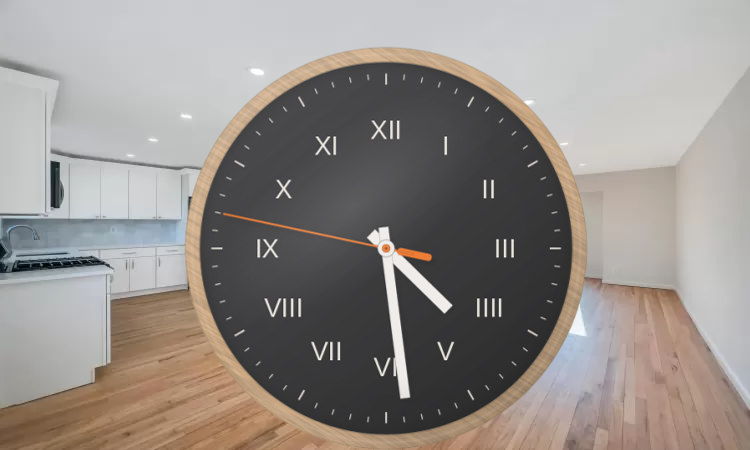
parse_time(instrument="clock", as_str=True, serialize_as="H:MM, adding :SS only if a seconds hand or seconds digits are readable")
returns 4:28:47
